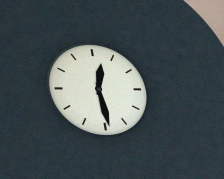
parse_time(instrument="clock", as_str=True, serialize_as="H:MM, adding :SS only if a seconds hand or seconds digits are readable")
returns 12:29
